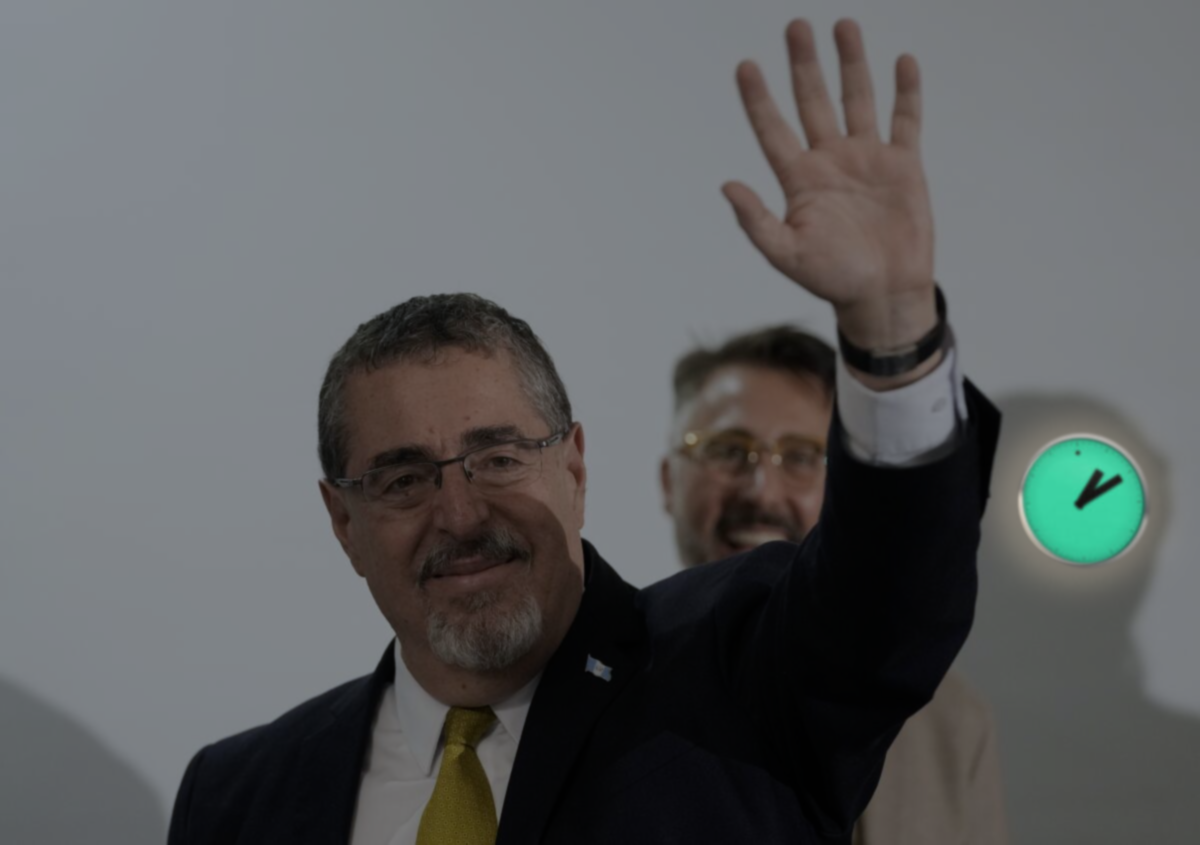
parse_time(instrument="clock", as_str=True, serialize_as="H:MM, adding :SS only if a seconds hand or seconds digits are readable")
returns 1:10
